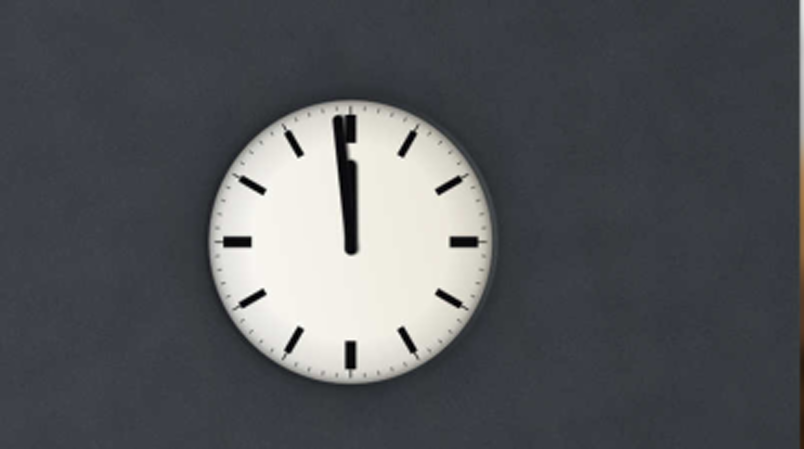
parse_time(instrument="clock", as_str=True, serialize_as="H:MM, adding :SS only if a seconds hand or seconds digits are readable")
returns 11:59
